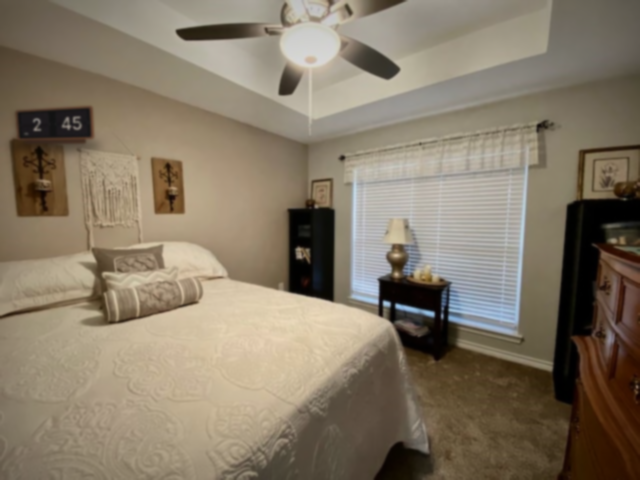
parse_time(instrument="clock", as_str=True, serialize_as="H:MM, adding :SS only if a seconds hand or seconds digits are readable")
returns 2:45
